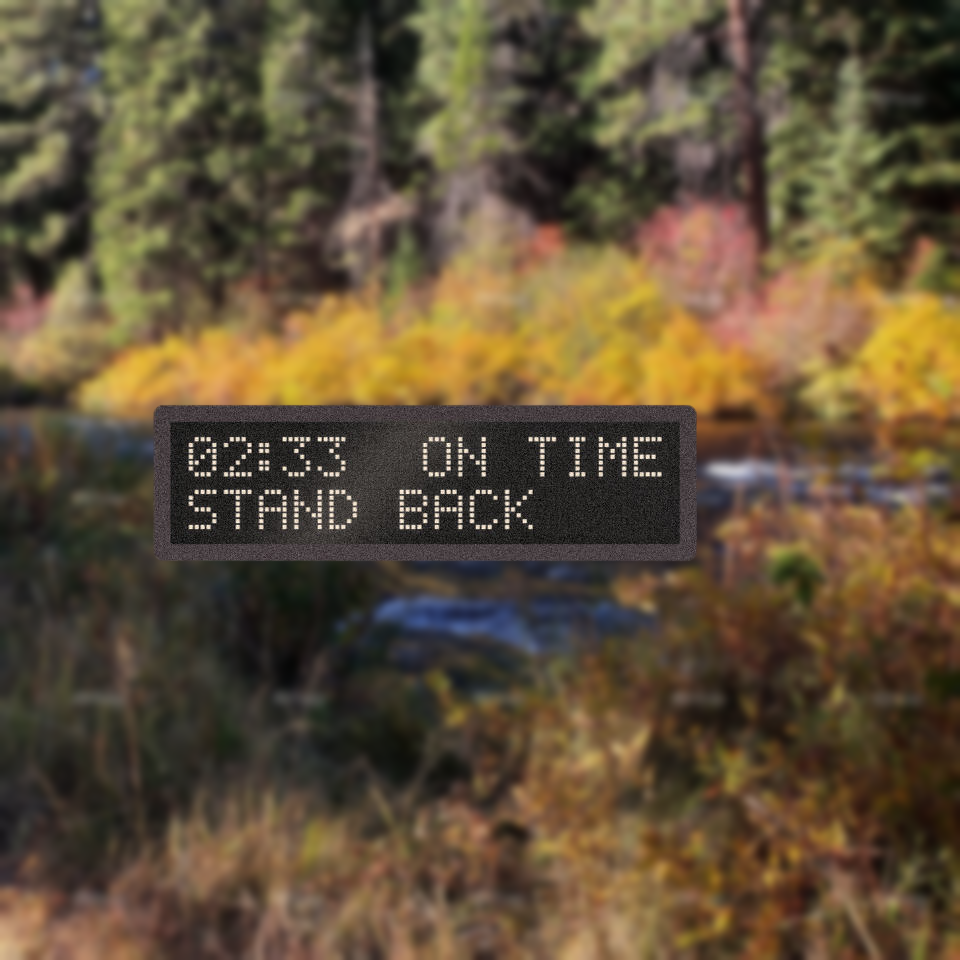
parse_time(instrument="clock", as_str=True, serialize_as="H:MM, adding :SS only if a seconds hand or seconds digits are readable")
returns 2:33
